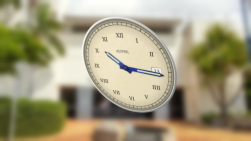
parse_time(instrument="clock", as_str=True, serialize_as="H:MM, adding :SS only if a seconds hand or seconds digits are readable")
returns 10:16
